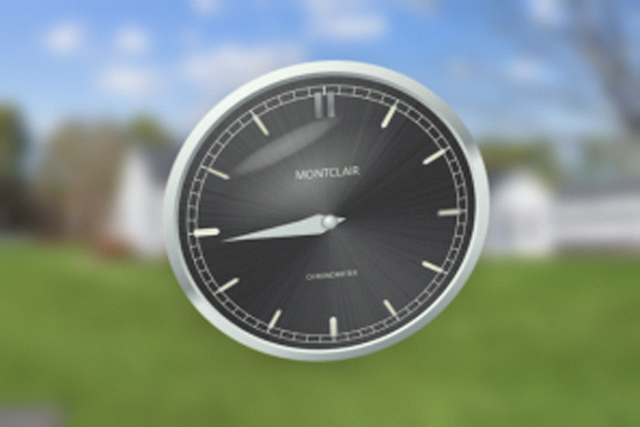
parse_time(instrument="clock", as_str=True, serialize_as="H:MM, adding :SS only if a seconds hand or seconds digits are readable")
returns 8:44
